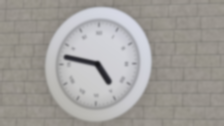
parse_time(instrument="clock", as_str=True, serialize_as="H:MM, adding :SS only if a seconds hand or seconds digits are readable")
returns 4:47
